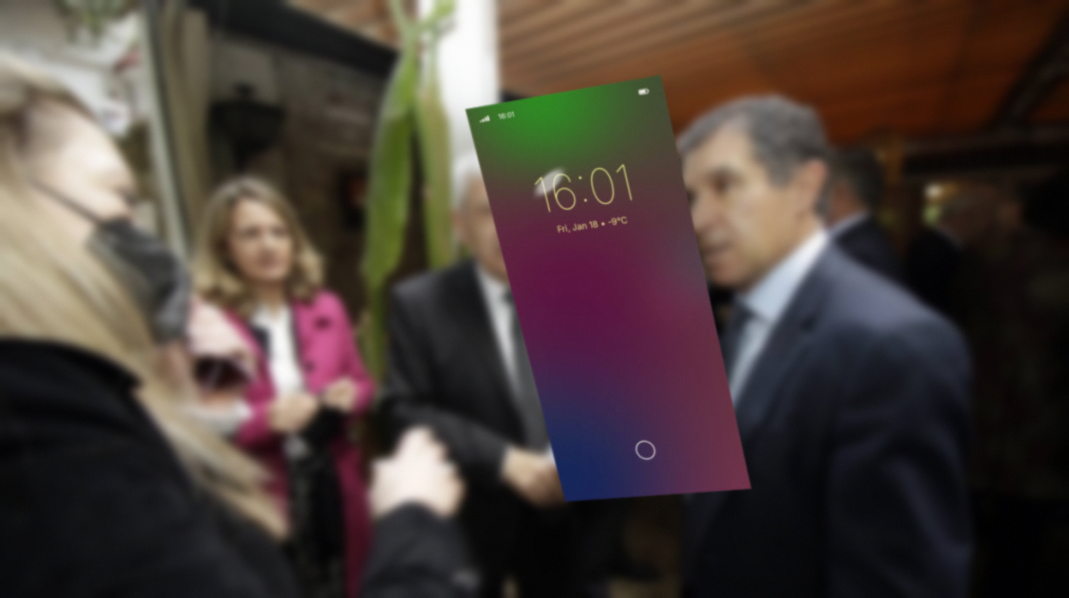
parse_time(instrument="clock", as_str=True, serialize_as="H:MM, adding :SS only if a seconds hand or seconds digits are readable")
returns 16:01
